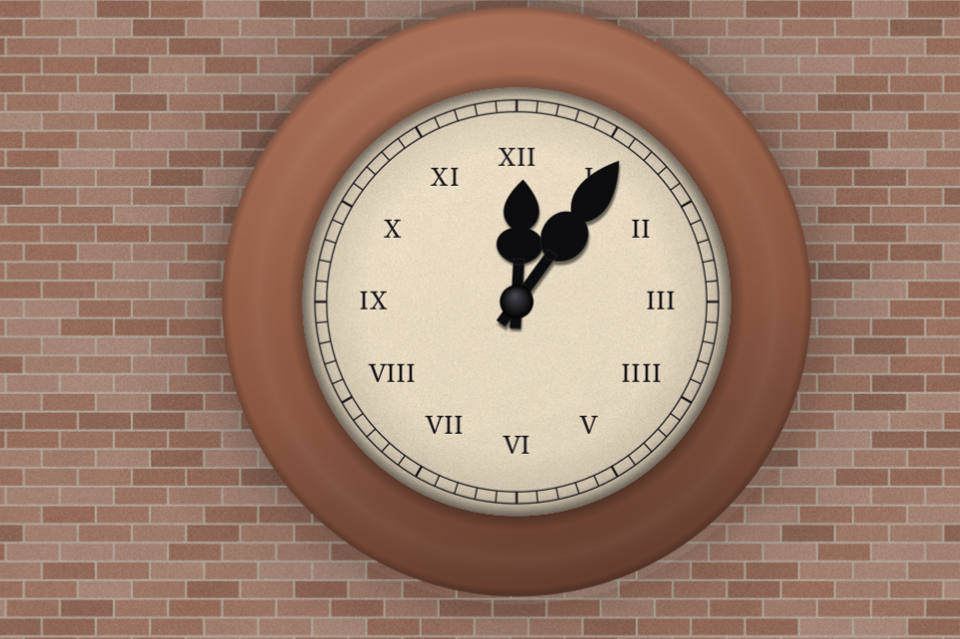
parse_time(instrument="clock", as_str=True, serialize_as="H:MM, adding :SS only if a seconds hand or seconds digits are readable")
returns 12:06
